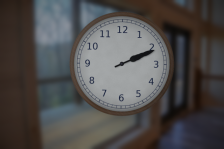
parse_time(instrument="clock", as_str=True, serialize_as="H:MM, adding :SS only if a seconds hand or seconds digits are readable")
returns 2:11
